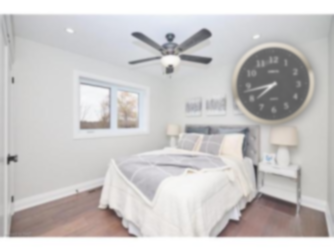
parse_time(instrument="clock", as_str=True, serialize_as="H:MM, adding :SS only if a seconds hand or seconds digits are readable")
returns 7:43
